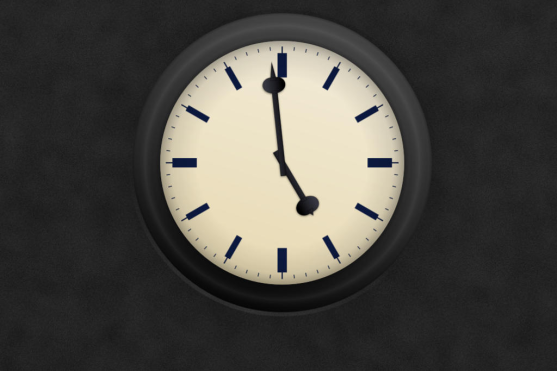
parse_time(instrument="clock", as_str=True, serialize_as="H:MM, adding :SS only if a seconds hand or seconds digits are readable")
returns 4:59
